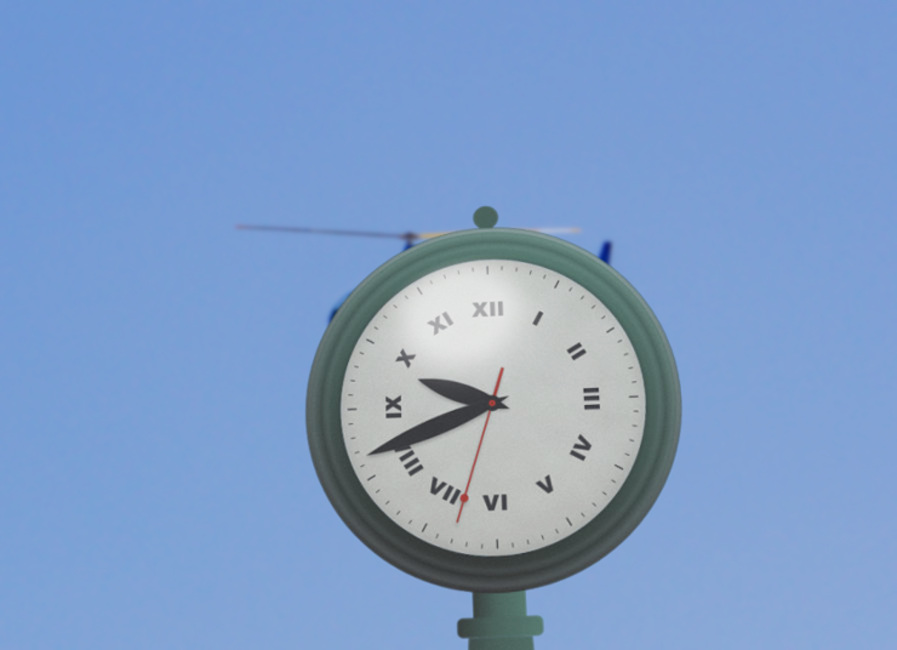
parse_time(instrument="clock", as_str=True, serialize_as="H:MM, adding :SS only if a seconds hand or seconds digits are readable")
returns 9:41:33
